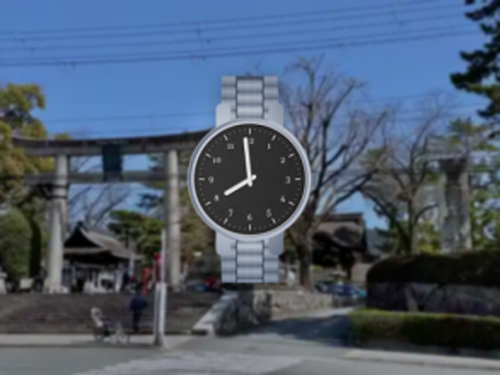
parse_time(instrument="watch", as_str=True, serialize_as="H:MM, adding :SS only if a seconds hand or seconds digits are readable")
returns 7:59
